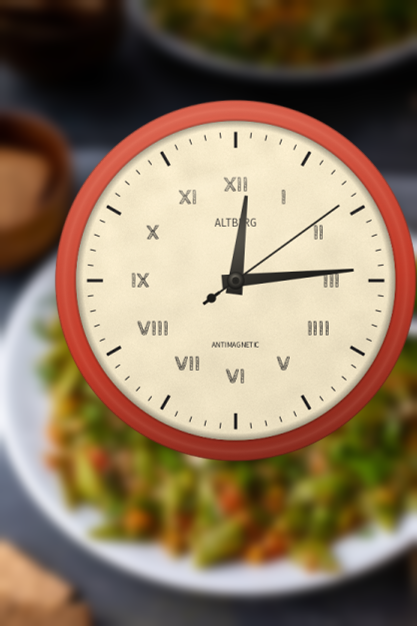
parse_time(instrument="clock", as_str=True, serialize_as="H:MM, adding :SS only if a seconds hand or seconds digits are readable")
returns 12:14:09
